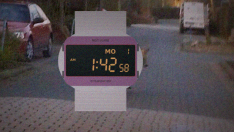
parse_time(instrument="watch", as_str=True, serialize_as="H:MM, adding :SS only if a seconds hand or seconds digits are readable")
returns 1:42:58
